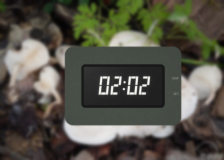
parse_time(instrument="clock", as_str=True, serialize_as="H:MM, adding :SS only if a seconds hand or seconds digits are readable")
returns 2:02
